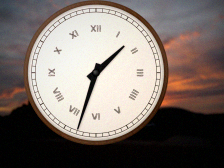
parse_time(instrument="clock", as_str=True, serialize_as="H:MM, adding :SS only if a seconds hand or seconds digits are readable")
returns 1:33
